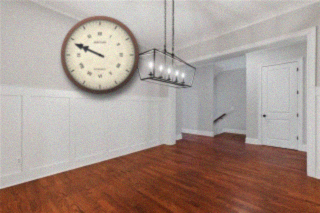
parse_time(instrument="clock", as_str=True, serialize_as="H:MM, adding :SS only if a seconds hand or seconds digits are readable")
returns 9:49
